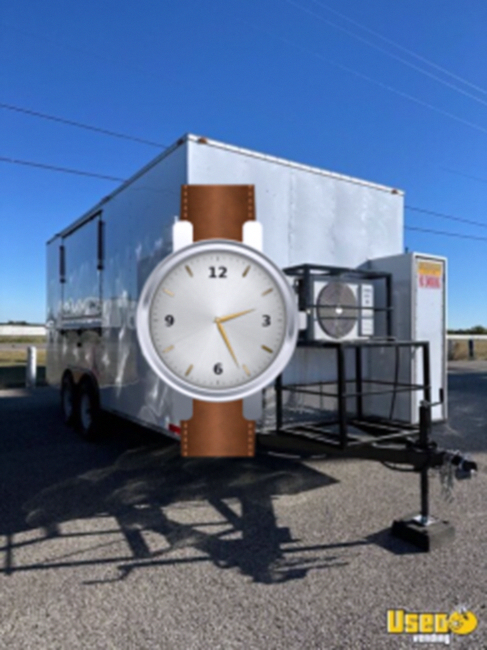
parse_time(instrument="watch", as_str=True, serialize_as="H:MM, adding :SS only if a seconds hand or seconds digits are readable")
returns 2:26
